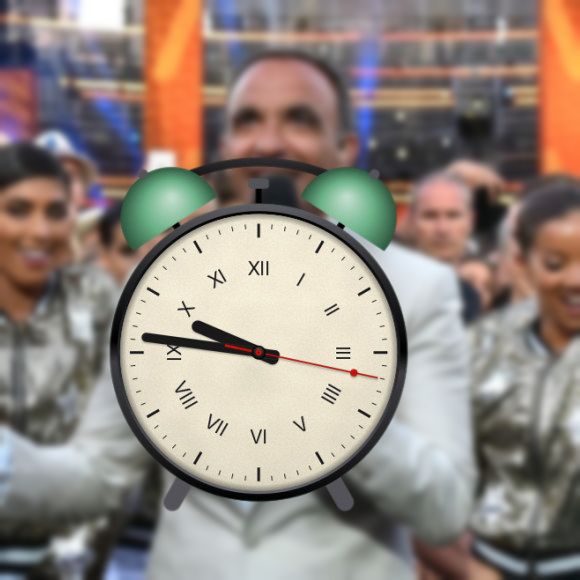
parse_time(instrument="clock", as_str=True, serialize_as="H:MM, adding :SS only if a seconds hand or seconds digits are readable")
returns 9:46:17
